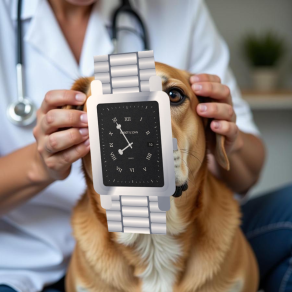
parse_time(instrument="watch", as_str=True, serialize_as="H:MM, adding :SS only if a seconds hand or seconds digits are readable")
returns 7:55
